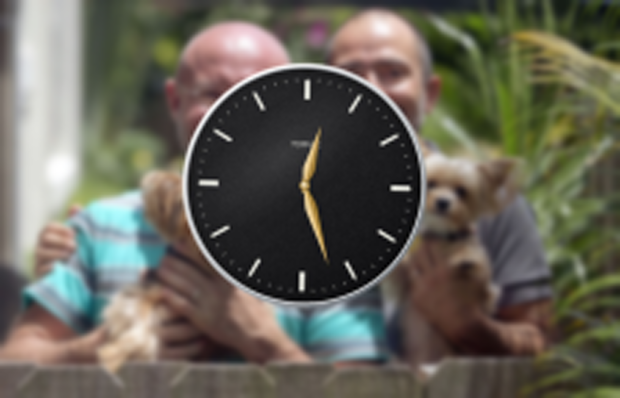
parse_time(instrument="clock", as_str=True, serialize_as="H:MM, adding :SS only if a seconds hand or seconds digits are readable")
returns 12:27
